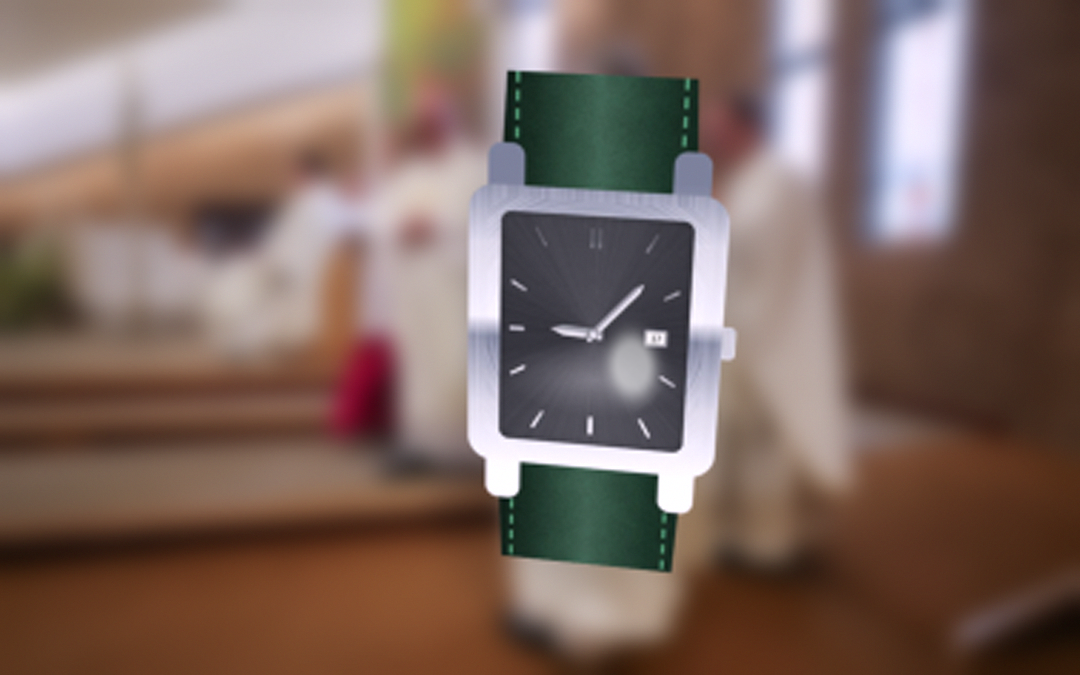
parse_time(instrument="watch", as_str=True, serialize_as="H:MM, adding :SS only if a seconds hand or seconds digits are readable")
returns 9:07
